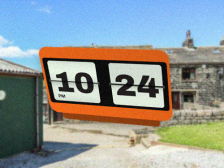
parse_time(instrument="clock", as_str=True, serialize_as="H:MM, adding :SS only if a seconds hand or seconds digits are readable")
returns 10:24
